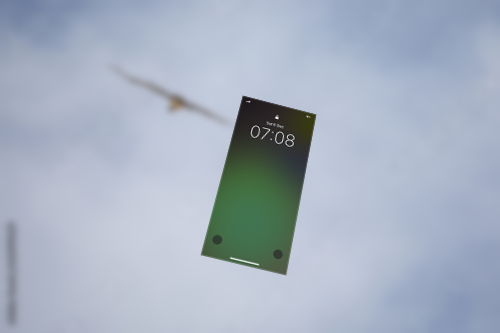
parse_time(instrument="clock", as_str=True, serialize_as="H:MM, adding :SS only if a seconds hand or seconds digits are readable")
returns 7:08
